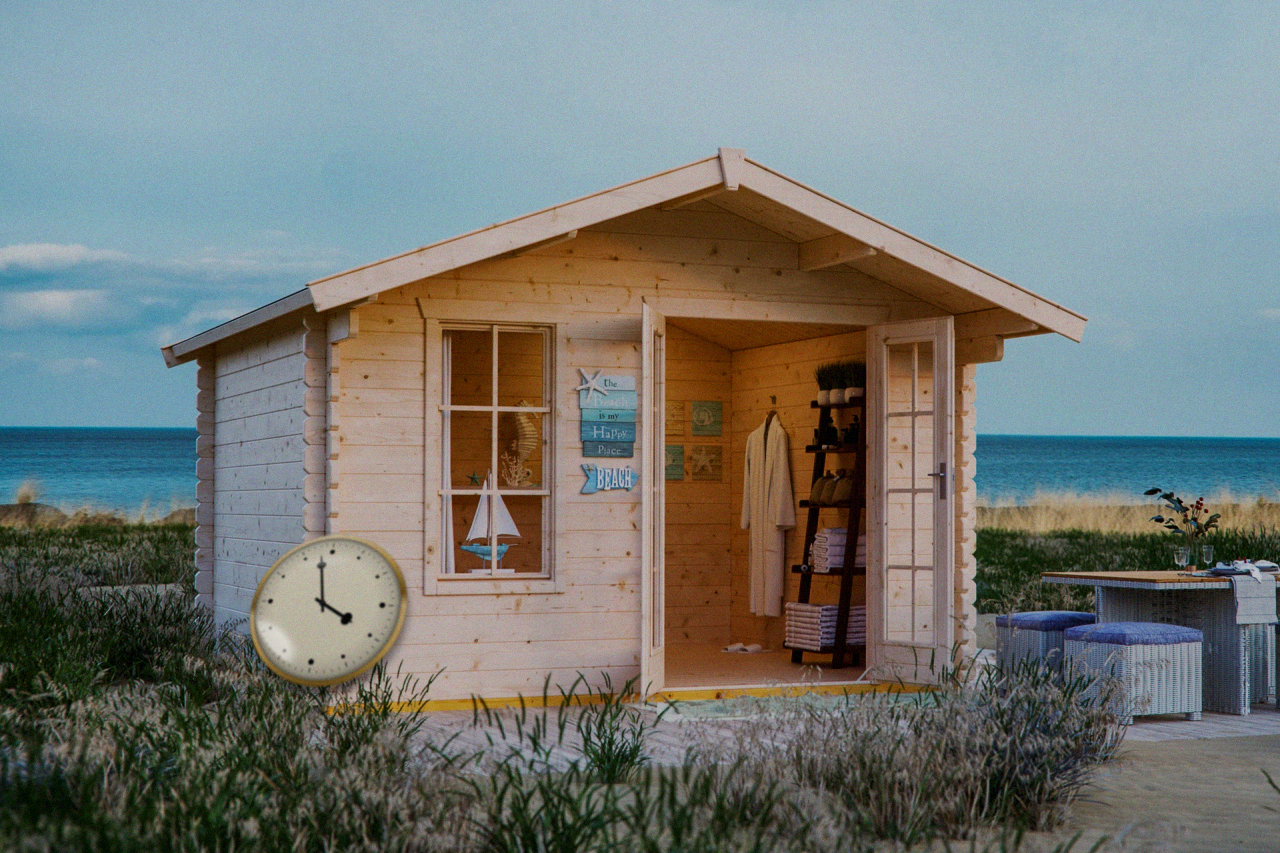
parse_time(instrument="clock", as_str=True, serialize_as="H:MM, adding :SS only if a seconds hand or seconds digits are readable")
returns 3:58
